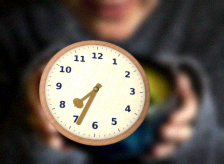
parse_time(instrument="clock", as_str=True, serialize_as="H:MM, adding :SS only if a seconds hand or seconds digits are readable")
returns 7:34
